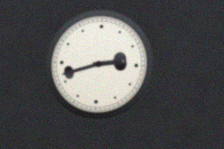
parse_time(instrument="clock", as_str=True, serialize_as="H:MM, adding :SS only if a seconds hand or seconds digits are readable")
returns 2:42
